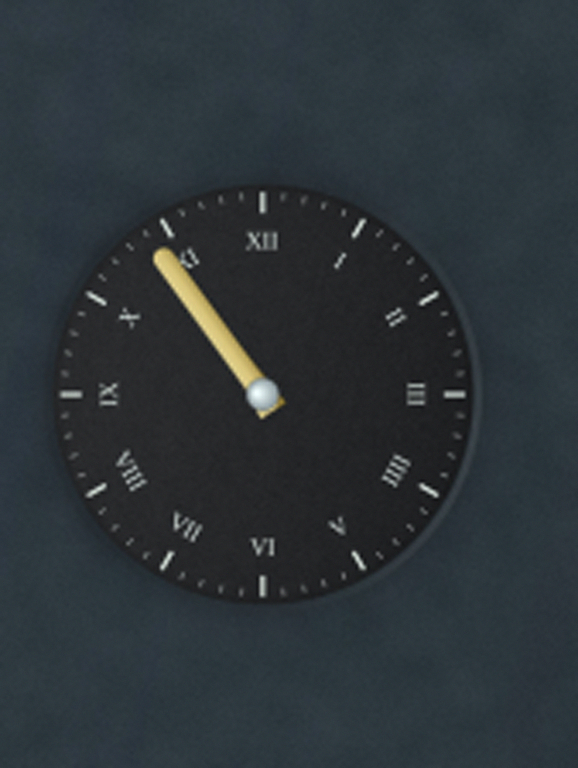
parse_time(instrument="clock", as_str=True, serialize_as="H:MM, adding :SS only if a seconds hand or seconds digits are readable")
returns 10:54
